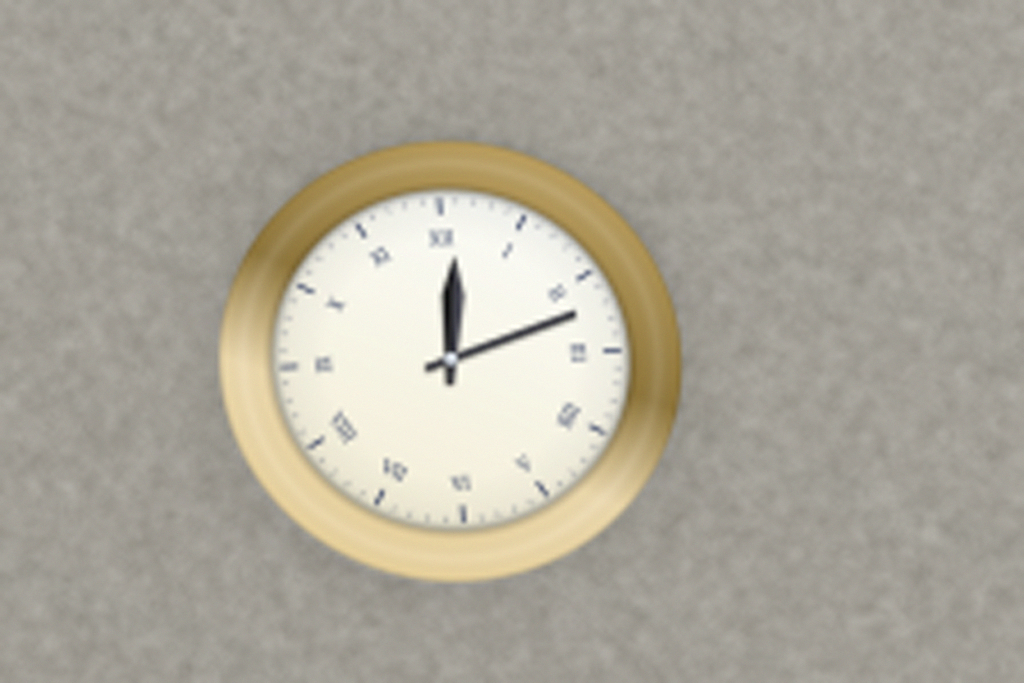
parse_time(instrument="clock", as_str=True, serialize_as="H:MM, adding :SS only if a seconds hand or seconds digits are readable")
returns 12:12
